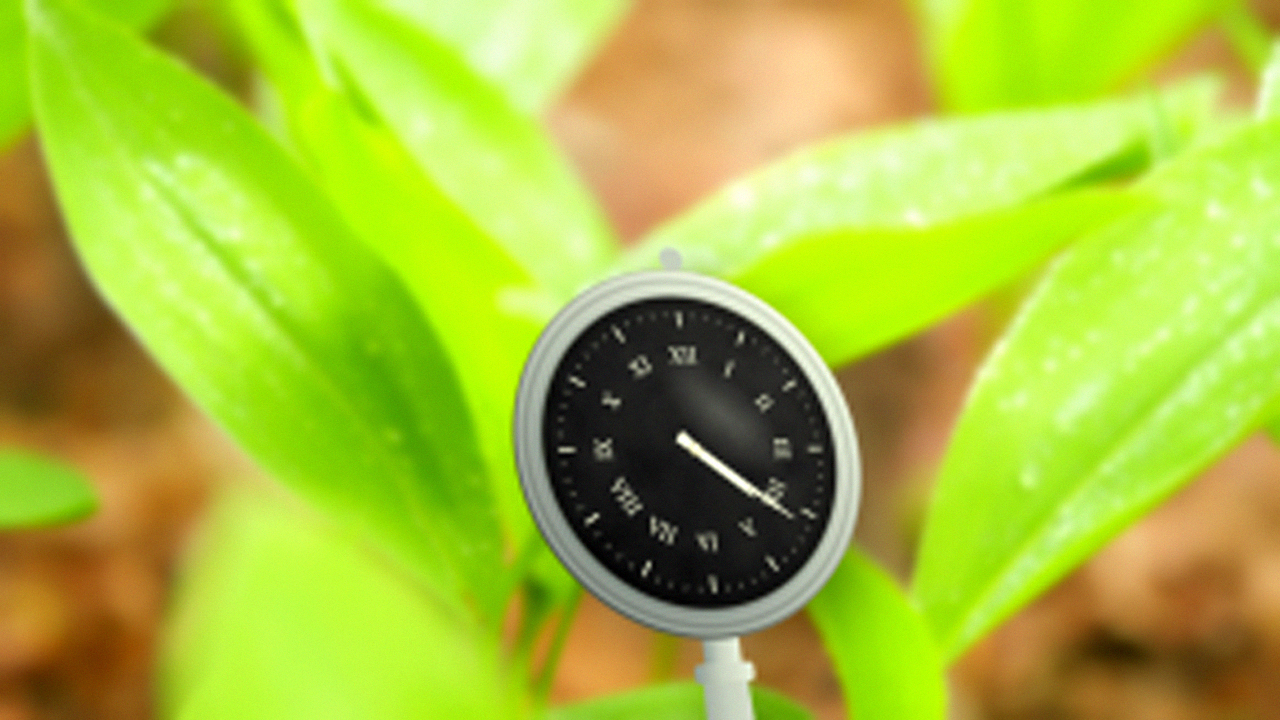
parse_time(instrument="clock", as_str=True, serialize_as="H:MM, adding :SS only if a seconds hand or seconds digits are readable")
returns 4:21
